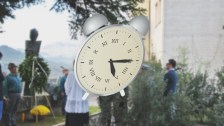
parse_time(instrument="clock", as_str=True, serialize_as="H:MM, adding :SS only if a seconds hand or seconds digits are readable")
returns 5:15
